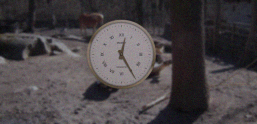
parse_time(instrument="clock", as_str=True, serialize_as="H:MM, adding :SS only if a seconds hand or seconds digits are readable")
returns 12:25
